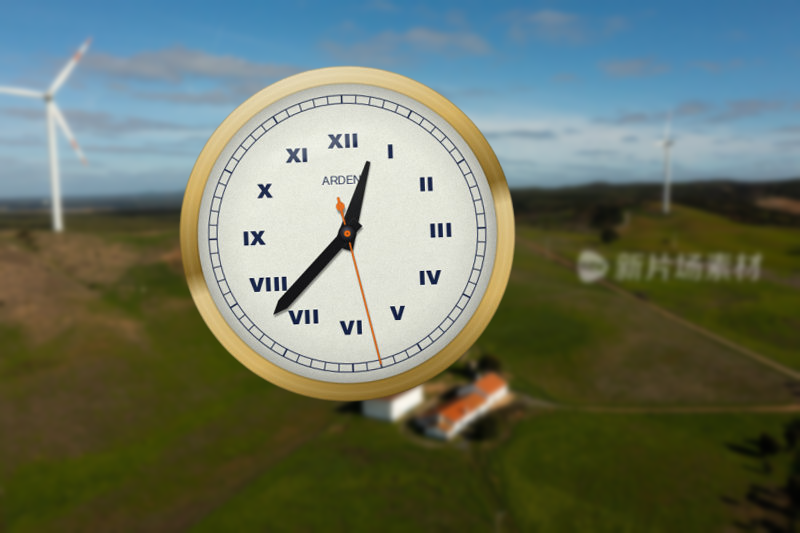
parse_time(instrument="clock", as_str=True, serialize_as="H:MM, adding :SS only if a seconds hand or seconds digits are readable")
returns 12:37:28
